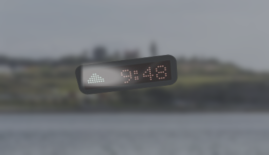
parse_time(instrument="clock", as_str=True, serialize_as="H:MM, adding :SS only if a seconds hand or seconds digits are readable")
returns 9:48
